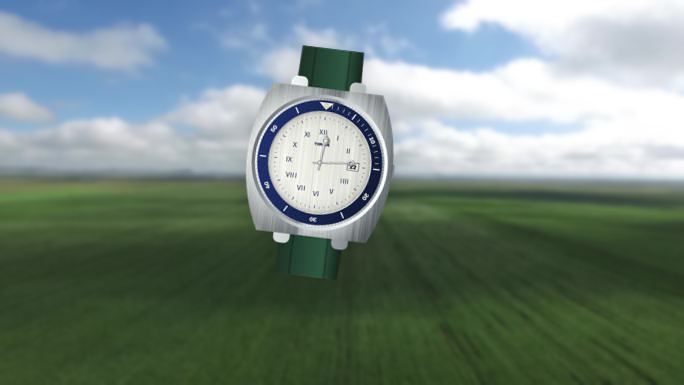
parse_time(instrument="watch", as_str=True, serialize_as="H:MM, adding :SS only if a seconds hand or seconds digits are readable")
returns 12:14
